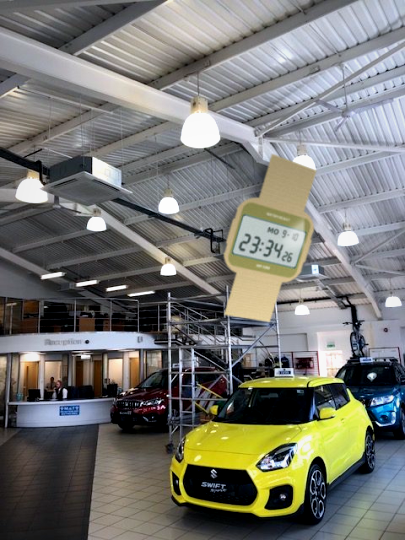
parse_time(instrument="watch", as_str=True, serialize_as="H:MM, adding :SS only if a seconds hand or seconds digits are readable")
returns 23:34:26
